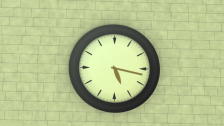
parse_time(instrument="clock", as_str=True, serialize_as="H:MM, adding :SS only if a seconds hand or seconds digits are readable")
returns 5:17
